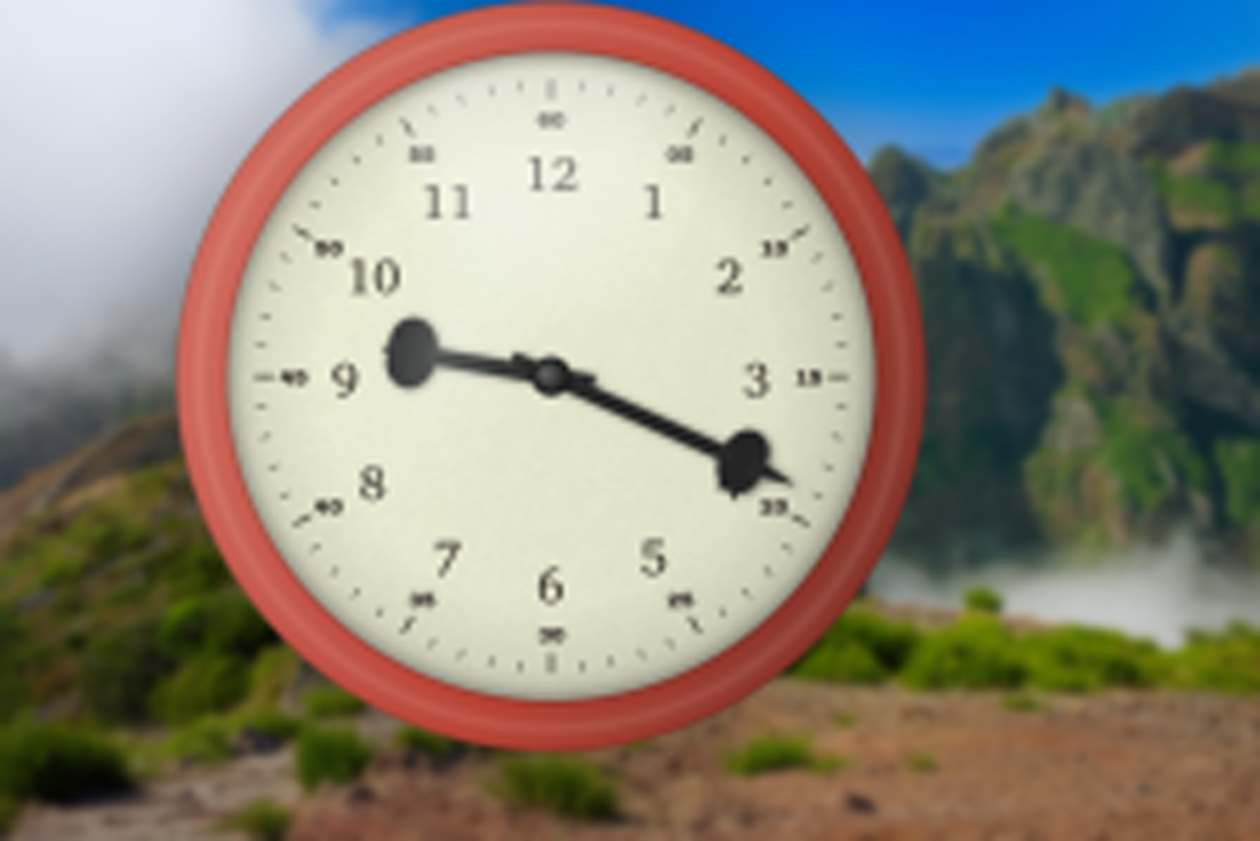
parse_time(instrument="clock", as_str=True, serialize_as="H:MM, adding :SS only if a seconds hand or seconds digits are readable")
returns 9:19
